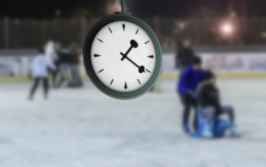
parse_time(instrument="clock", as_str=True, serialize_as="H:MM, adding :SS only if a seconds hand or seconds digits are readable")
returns 1:21
